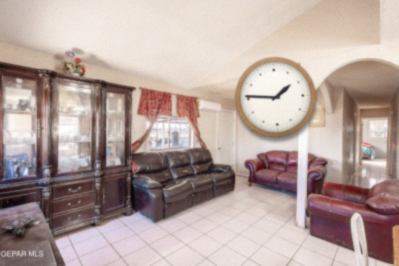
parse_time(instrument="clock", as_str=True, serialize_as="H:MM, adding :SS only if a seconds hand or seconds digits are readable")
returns 1:46
